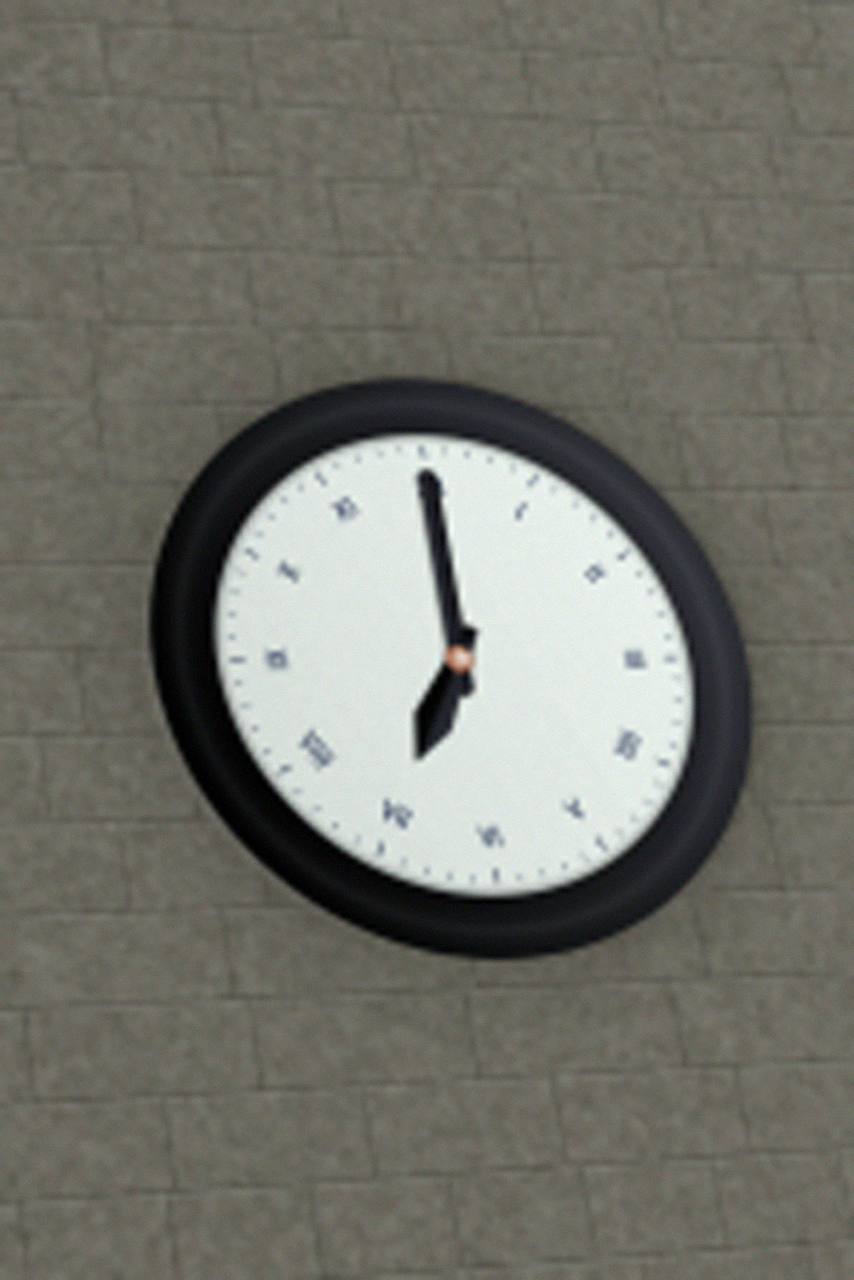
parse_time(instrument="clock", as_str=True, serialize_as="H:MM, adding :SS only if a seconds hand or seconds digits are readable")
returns 7:00
